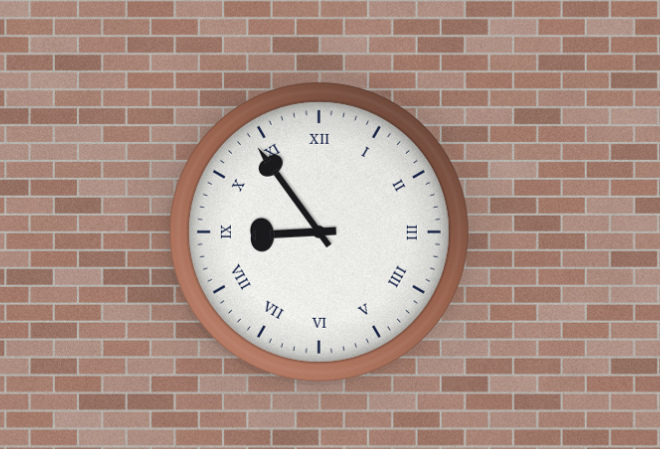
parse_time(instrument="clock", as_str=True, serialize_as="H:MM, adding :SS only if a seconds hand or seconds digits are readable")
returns 8:54
